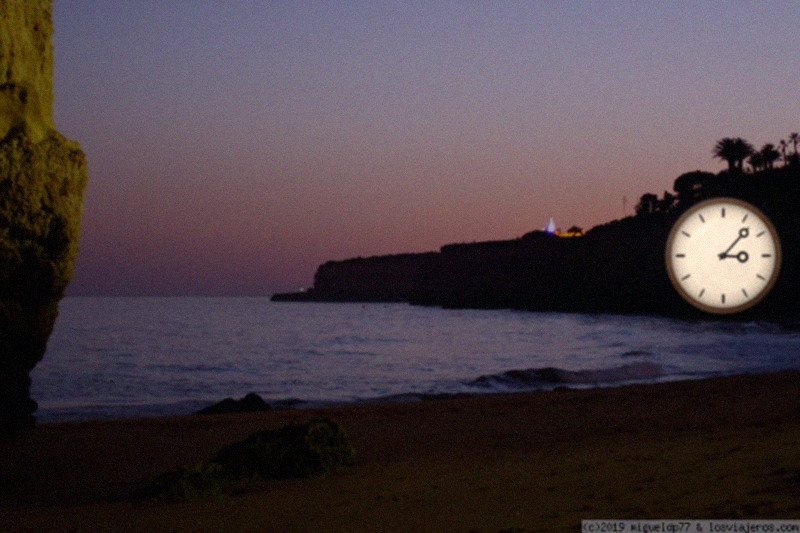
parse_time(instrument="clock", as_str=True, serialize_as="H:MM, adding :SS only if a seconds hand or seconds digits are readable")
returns 3:07
